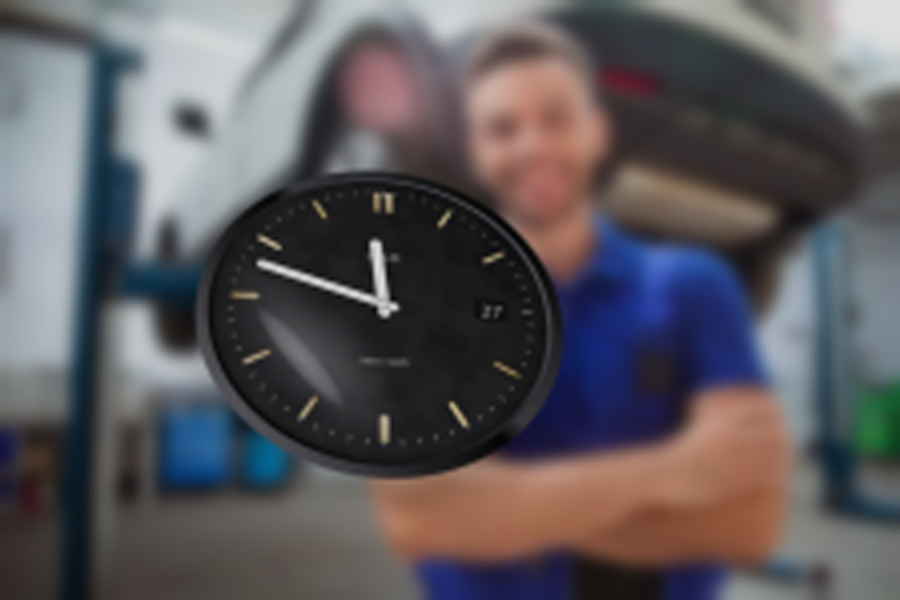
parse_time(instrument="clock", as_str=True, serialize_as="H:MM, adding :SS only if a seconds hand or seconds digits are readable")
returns 11:48
